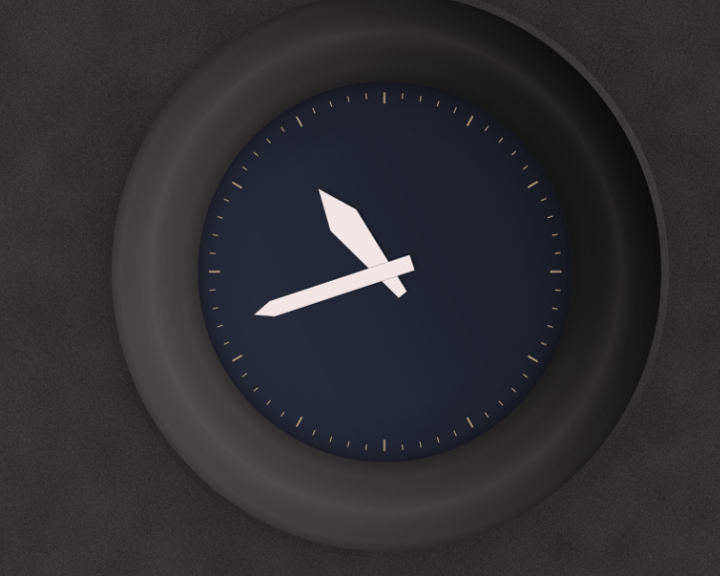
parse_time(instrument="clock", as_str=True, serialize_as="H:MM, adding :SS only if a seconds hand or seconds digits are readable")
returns 10:42
